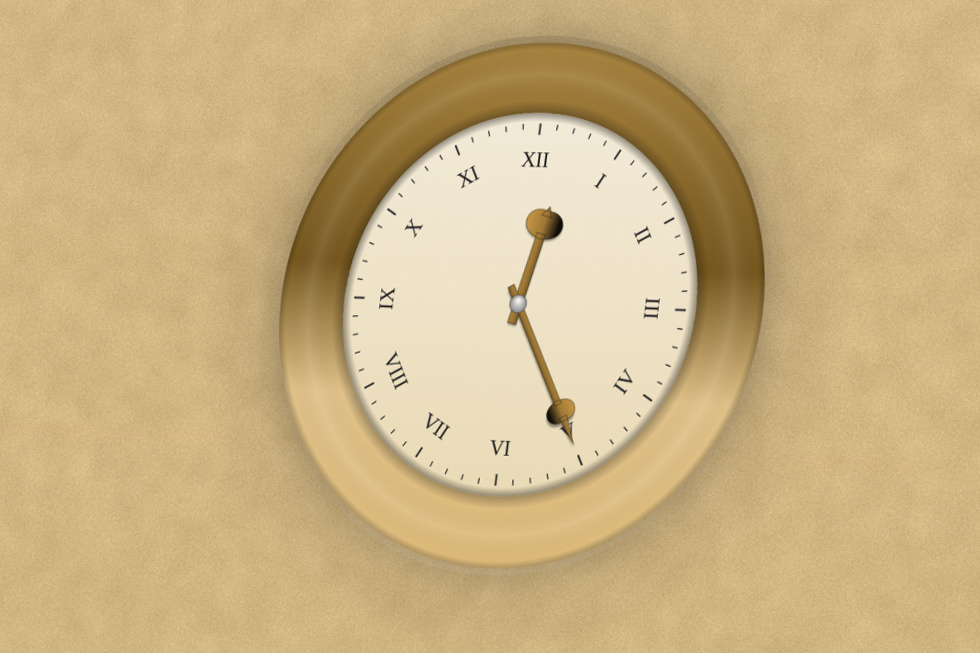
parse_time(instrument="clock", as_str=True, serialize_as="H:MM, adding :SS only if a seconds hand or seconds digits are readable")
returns 12:25
